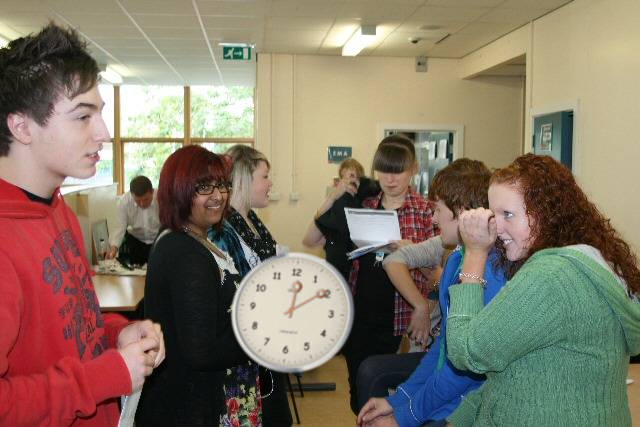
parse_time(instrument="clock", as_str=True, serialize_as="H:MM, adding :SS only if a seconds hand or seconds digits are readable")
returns 12:09
